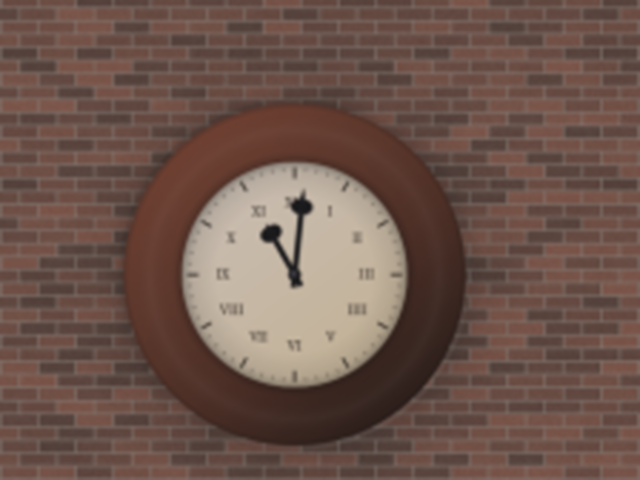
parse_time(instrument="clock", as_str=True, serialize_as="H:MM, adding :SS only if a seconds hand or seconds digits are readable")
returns 11:01
